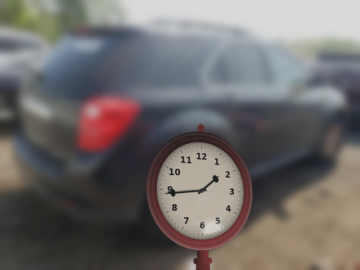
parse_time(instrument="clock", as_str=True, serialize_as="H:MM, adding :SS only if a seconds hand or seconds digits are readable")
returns 1:44
